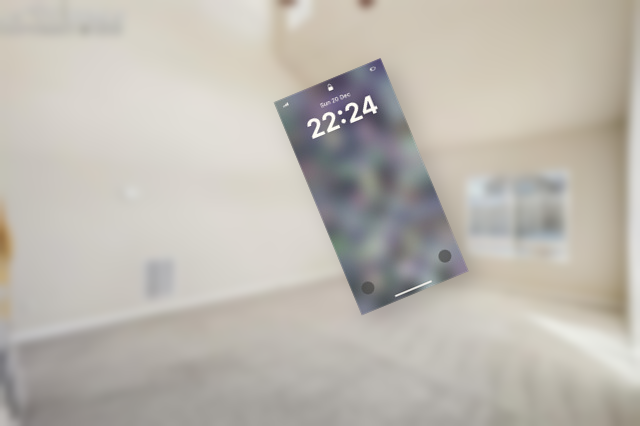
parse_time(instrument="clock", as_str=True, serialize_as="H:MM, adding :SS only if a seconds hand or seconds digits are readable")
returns 22:24
